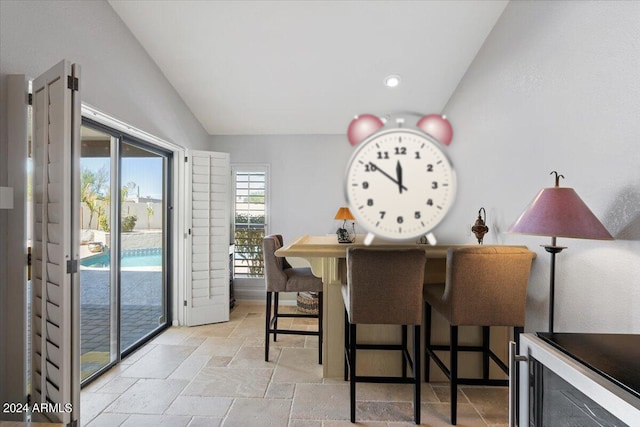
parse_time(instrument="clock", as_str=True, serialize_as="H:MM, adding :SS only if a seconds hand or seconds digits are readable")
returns 11:51
